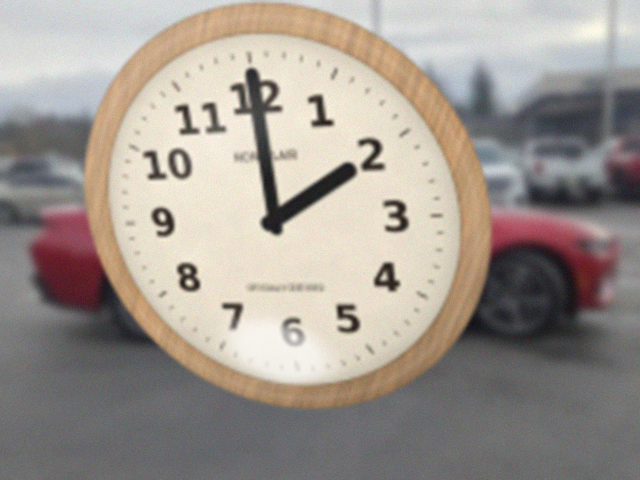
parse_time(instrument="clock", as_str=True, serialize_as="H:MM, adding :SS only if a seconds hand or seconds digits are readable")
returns 2:00
